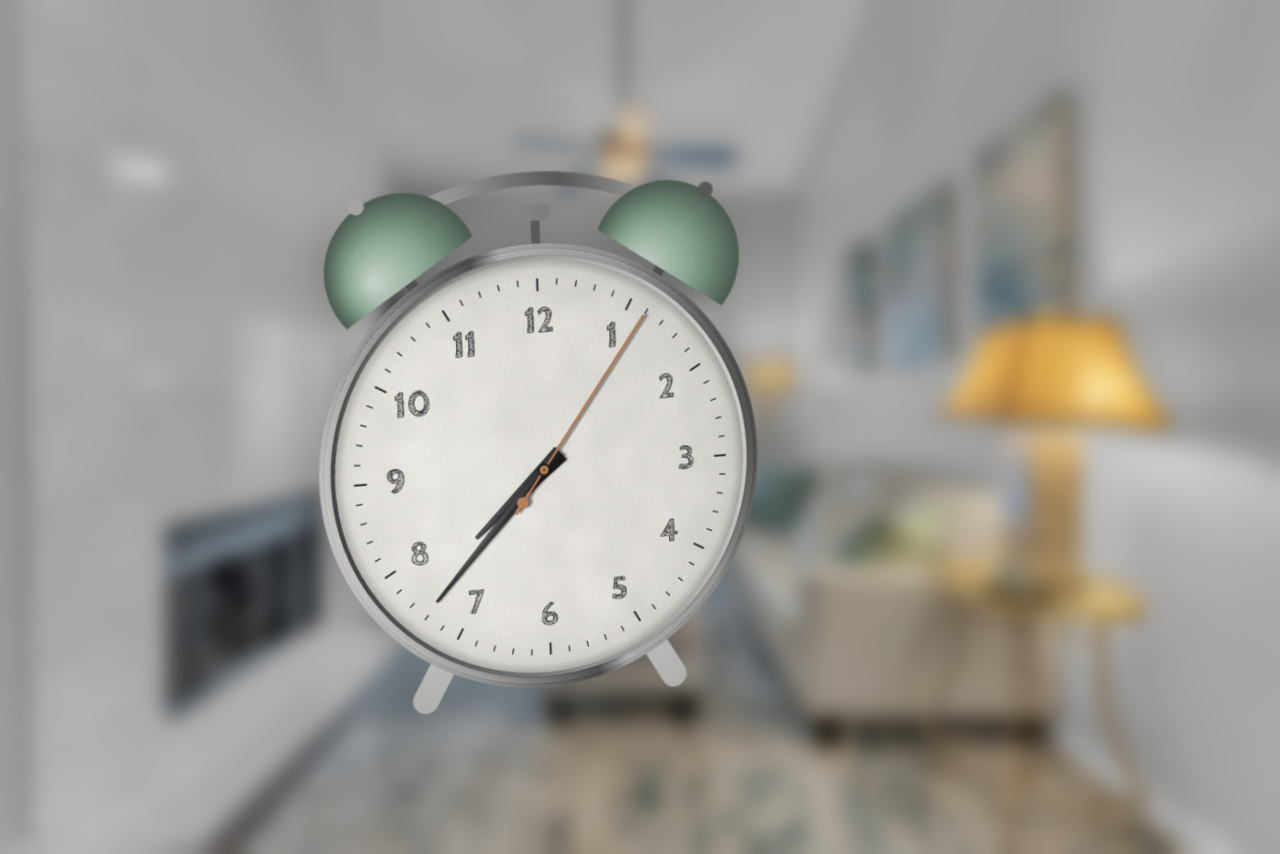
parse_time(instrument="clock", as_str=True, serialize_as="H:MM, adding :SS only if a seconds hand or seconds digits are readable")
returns 7:37:06
